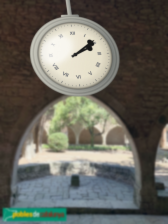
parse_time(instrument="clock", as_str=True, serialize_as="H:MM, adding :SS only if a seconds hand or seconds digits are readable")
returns 2:09
